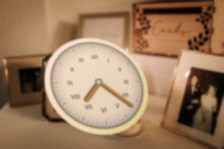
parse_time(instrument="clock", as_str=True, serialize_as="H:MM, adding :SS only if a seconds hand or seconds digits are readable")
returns 7:22
